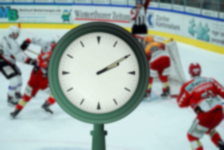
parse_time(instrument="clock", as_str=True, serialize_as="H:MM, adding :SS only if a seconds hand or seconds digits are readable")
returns 2:10
